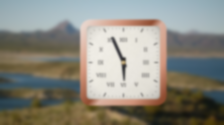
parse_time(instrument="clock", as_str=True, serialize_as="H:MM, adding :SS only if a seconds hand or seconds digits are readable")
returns 5:56
